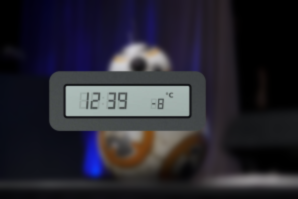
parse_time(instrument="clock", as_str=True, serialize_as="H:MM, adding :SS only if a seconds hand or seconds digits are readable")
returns 12:39
